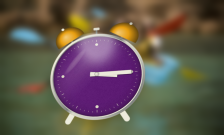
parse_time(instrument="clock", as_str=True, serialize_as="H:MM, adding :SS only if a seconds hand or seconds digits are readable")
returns 3:15
